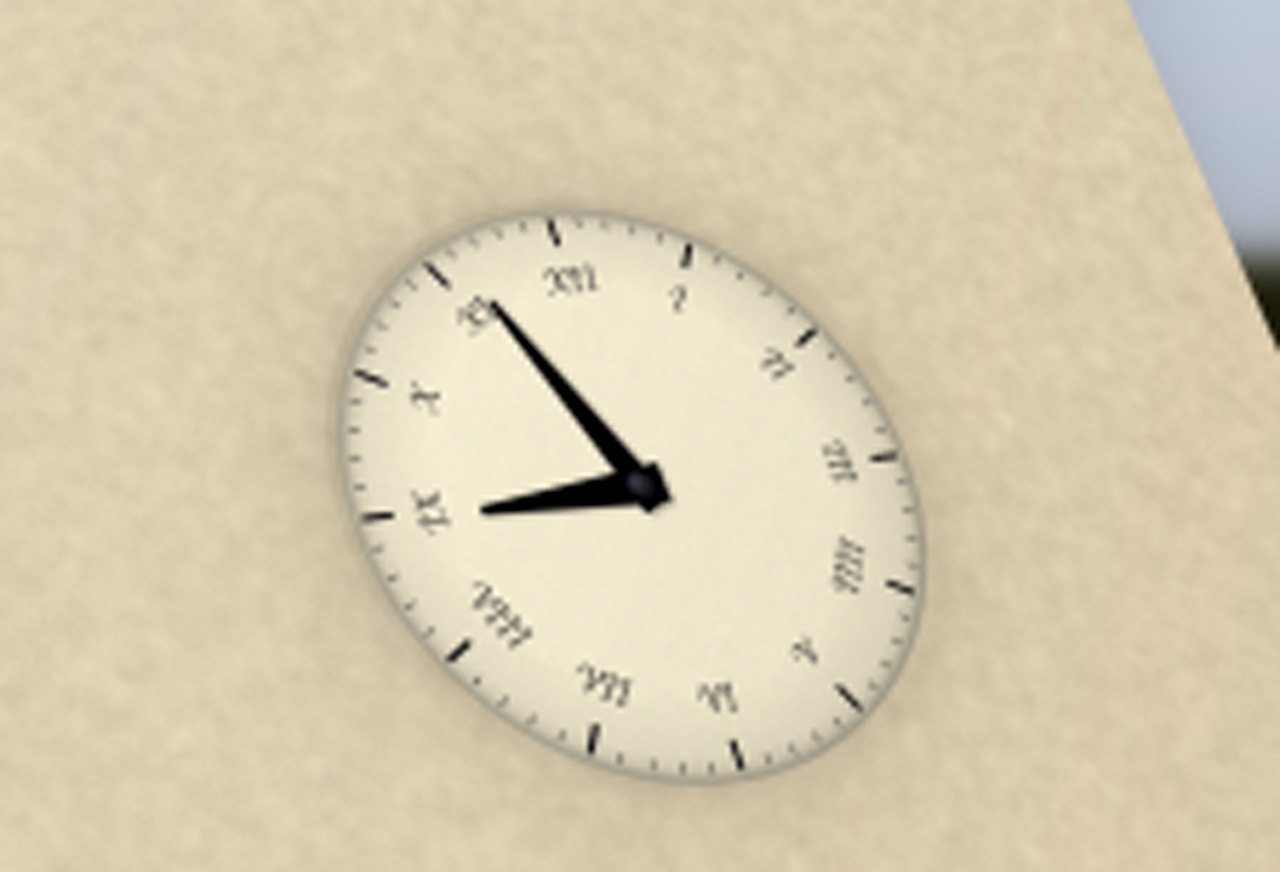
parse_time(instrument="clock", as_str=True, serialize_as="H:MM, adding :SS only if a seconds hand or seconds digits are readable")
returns 8:56
